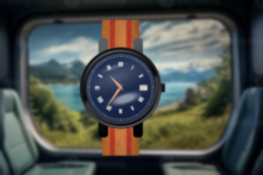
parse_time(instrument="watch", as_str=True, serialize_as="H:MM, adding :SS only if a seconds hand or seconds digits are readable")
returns 10:36
